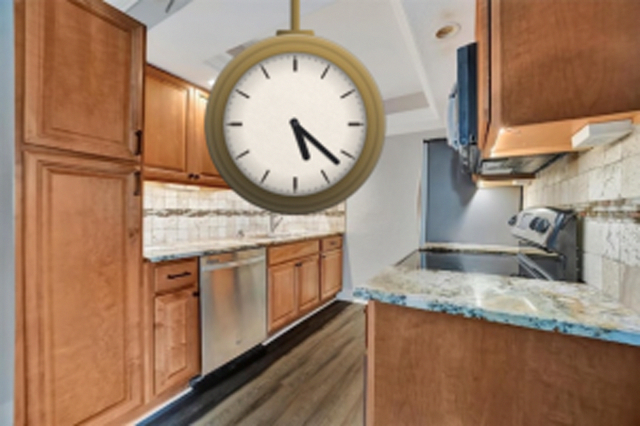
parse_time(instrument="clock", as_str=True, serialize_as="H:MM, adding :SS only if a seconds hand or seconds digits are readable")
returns 5:22
